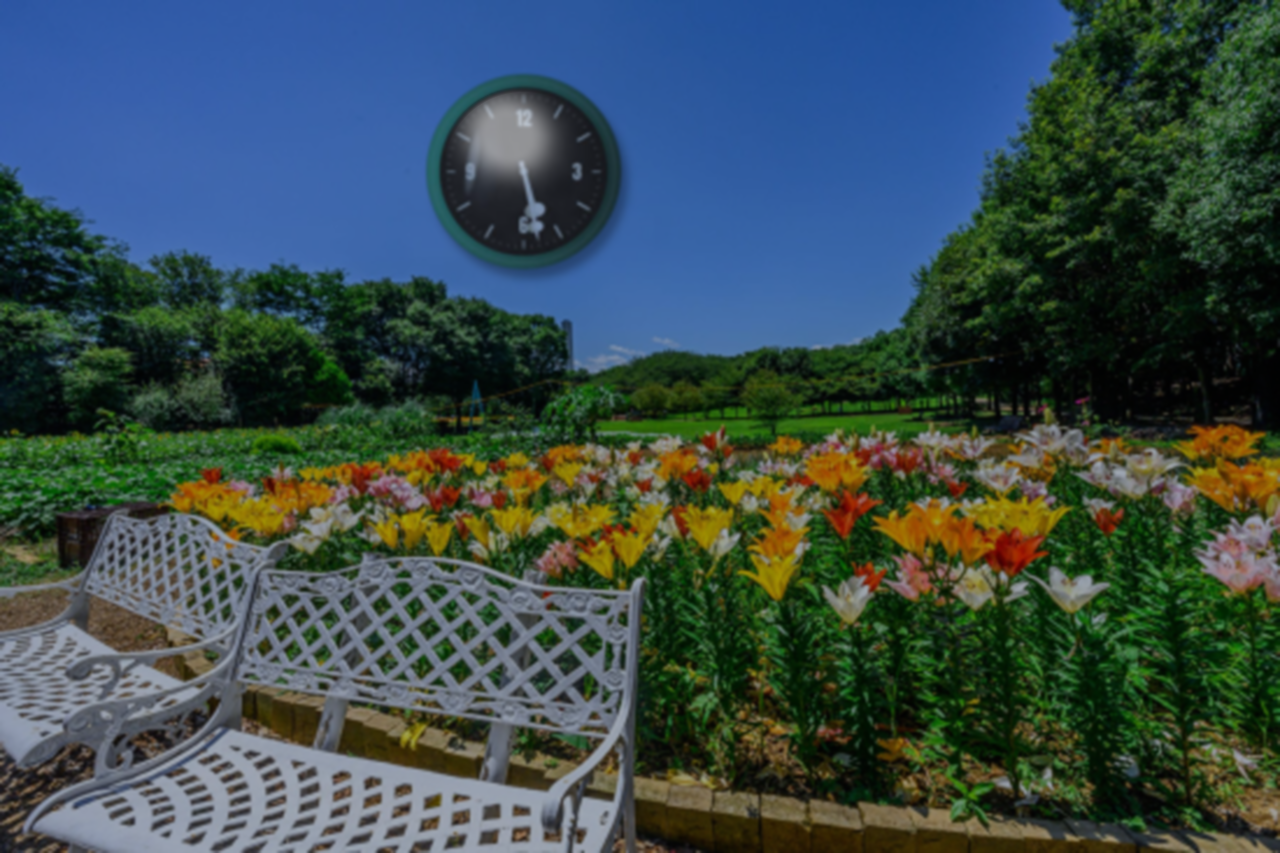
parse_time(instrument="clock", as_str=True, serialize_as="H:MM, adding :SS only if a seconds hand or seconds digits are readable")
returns 5:28
